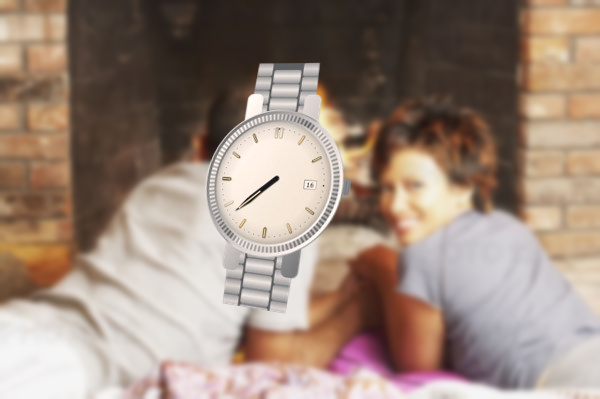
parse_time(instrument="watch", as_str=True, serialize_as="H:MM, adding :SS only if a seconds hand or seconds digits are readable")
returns 7:38
